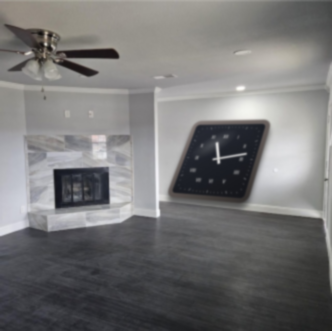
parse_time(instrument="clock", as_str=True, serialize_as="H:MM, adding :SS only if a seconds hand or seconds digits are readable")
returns 11:13
